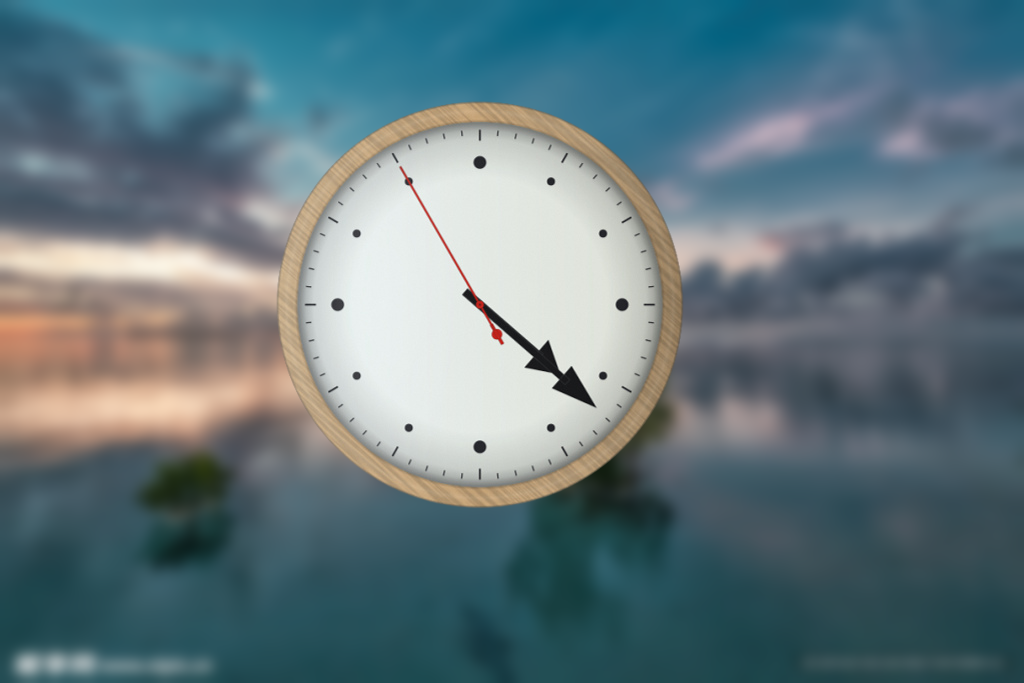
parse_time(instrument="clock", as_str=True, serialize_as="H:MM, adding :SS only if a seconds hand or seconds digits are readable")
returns 4:21:55
